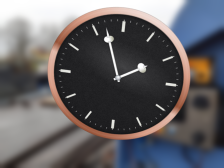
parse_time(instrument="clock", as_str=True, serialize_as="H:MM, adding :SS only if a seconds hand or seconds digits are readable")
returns 1:57
